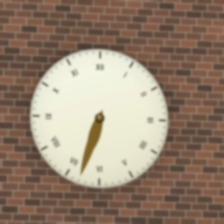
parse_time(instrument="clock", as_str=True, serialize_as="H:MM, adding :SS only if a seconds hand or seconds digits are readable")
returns 6:33
